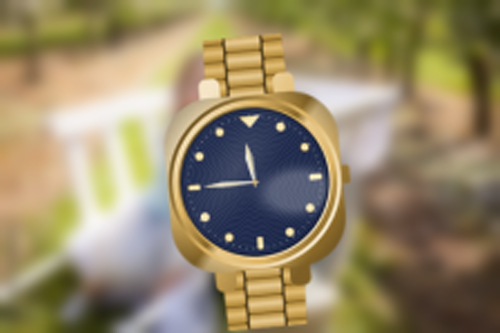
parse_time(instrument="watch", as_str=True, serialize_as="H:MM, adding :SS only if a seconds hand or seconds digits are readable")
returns 11:45
